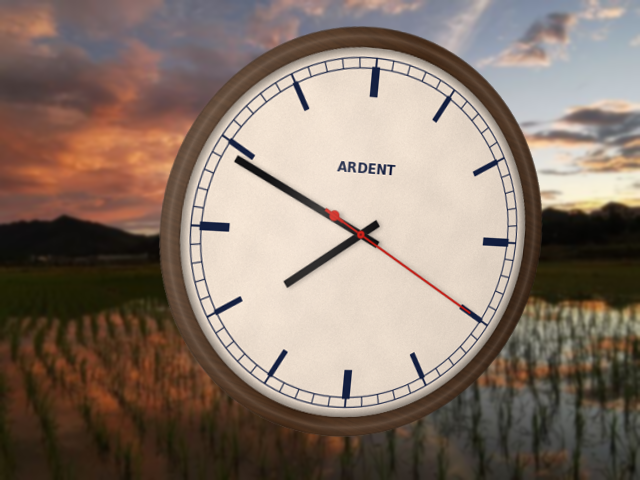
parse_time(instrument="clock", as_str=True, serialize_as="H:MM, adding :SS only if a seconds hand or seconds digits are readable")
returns 7:49:20
